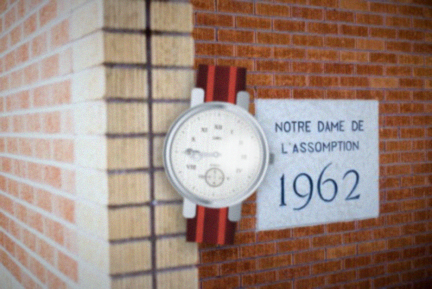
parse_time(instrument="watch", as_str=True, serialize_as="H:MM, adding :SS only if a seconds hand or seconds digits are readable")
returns 8:45
